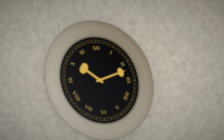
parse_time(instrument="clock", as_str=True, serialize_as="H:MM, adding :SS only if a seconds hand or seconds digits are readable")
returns 10:12
